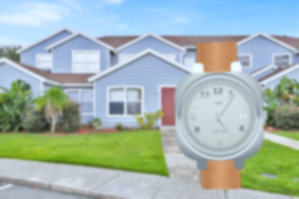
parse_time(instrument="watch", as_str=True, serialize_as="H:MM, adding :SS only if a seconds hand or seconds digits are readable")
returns 5:06
